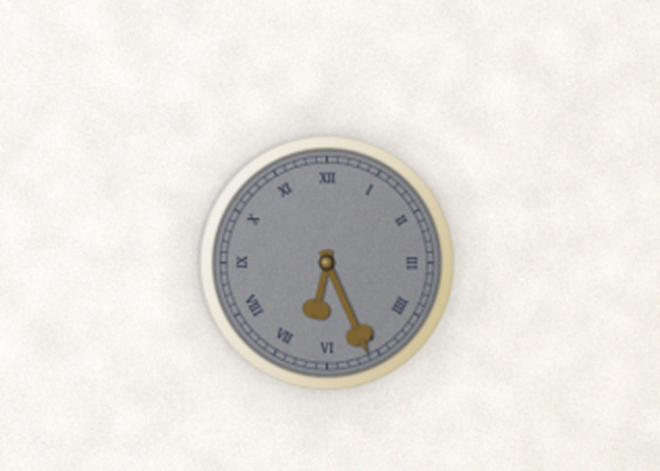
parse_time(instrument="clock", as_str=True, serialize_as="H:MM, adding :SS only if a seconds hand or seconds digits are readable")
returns 6:26
